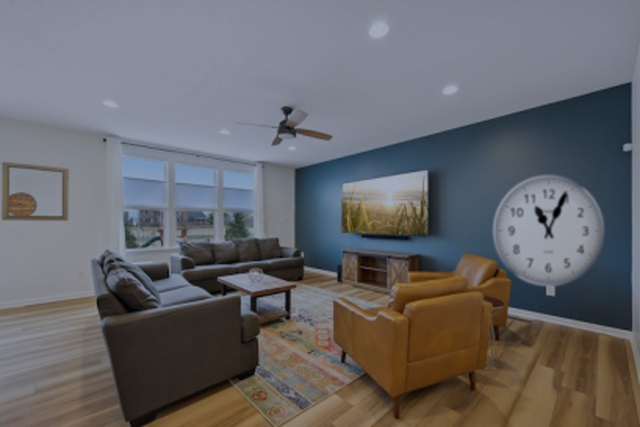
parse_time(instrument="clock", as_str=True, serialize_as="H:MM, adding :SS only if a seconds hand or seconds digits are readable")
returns 11:04
